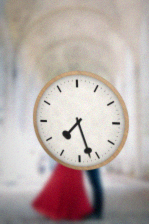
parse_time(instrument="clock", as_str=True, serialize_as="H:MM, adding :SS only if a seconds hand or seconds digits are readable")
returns 7:27
